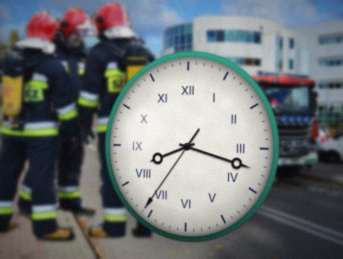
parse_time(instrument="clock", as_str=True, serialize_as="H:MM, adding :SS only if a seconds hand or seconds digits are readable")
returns 8:17:36
